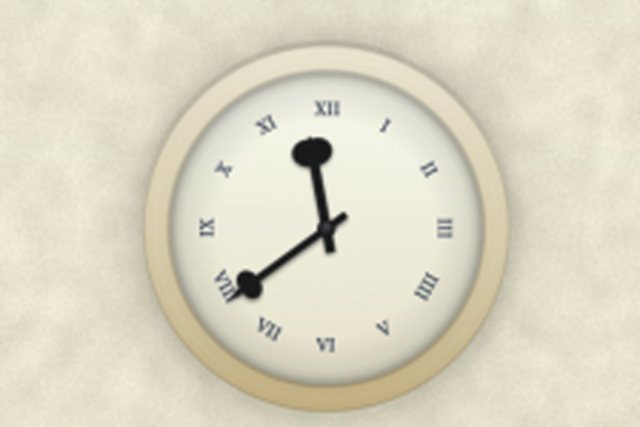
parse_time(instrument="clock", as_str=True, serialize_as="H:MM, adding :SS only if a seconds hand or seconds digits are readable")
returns 11:39
